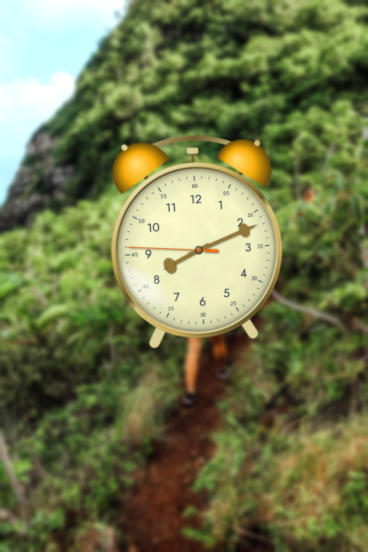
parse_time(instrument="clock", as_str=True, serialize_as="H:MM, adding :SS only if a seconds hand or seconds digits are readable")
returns 8:11:46
